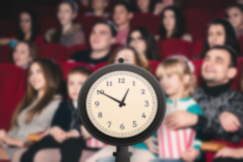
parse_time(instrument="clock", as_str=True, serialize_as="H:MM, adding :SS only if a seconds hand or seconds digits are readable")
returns 12:50
